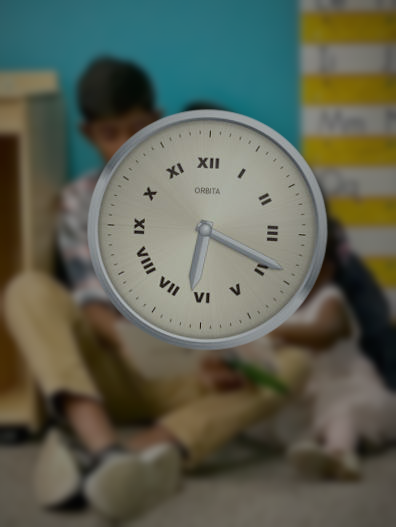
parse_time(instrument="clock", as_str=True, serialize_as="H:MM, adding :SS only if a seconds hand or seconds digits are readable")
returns 6:19
